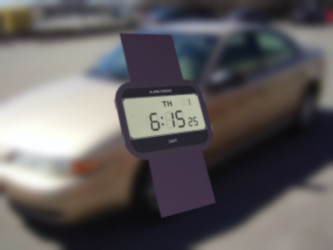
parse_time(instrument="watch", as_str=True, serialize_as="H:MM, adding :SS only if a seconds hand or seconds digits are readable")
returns 6:15
